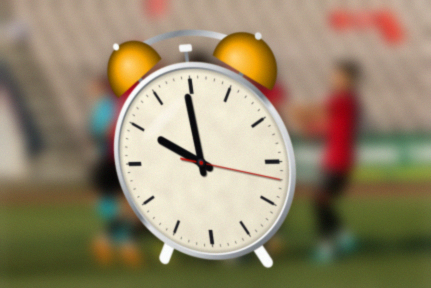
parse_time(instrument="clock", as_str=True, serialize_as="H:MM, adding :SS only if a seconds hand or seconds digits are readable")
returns 9:59:17
